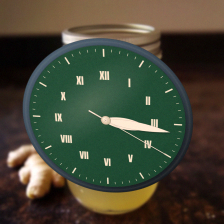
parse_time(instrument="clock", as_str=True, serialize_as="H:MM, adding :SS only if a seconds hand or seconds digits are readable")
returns 3:16:20
